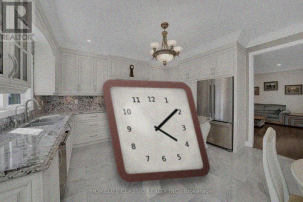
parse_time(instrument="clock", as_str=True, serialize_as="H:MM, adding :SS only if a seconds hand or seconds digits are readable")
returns 4:09
